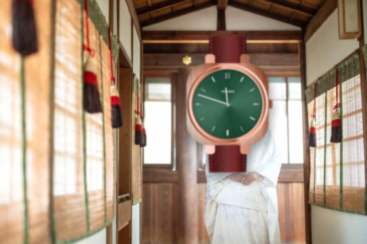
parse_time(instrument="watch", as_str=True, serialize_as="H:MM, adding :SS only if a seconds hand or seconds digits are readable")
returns 11:48
